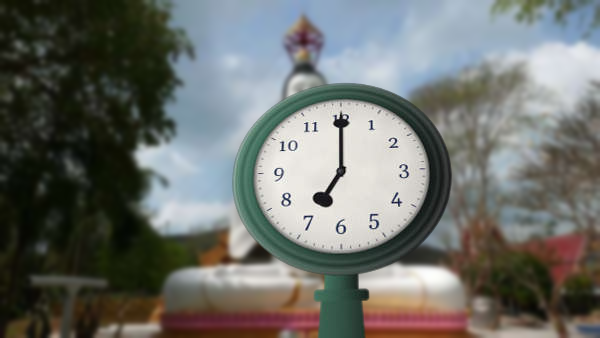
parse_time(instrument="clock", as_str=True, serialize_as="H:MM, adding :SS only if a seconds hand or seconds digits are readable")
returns 7:00
